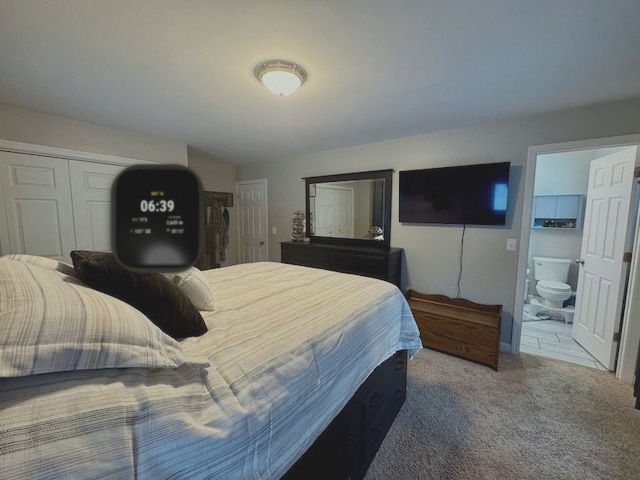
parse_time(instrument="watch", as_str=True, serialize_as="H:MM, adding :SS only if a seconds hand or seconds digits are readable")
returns 6:39
